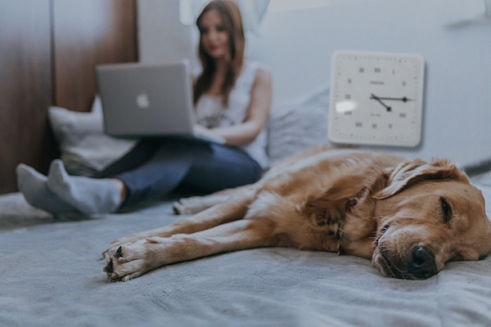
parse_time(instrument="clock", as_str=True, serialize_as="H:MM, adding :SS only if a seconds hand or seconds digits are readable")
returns 4:15
